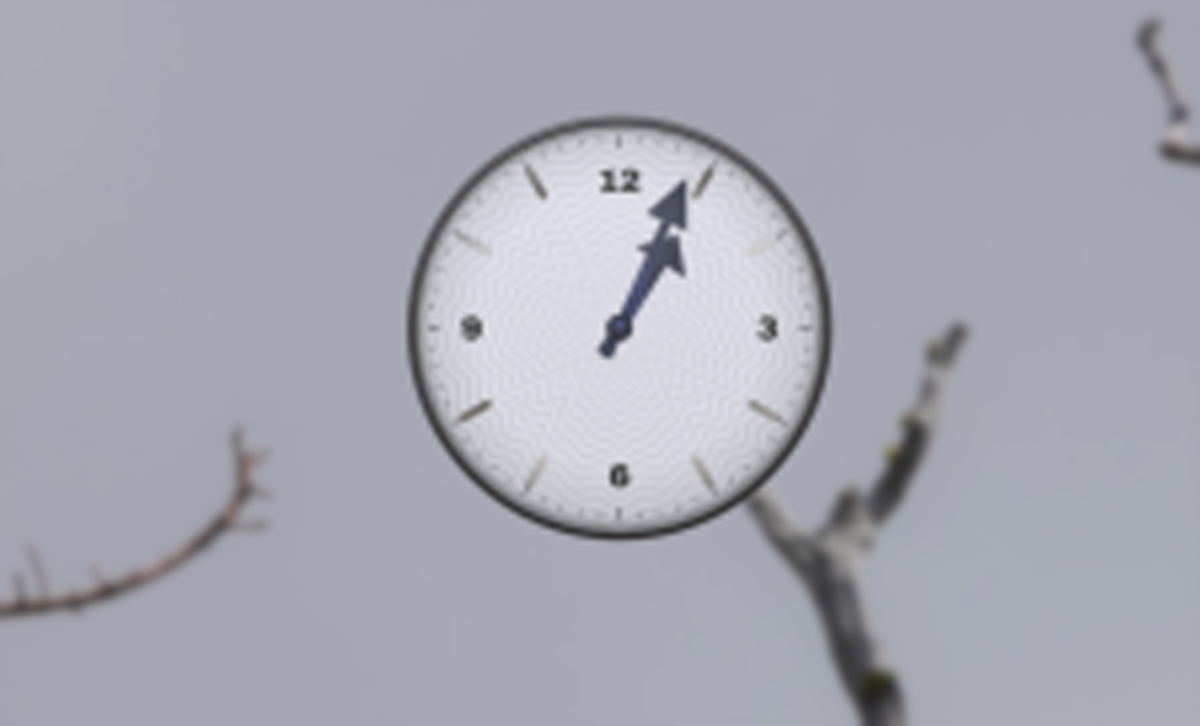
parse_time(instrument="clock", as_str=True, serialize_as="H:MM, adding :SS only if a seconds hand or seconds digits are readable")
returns 1:04
